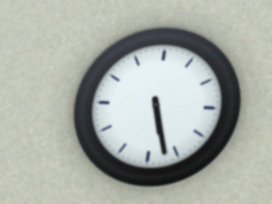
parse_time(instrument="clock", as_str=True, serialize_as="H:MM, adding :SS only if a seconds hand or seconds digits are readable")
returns 5:27
